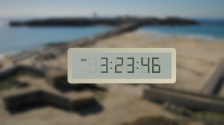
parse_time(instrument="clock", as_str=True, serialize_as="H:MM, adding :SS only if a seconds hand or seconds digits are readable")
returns 3:23:46
